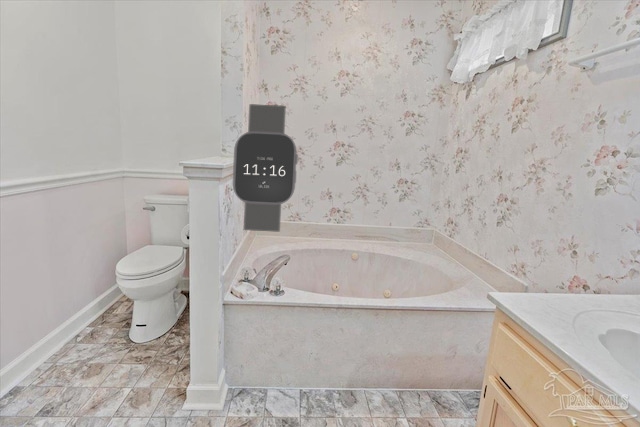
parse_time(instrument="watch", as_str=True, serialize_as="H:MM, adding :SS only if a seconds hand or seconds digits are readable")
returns 11:16
